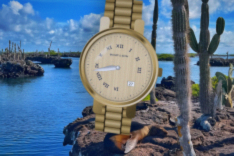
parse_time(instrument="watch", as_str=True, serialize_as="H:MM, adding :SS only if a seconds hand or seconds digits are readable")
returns 8:43
